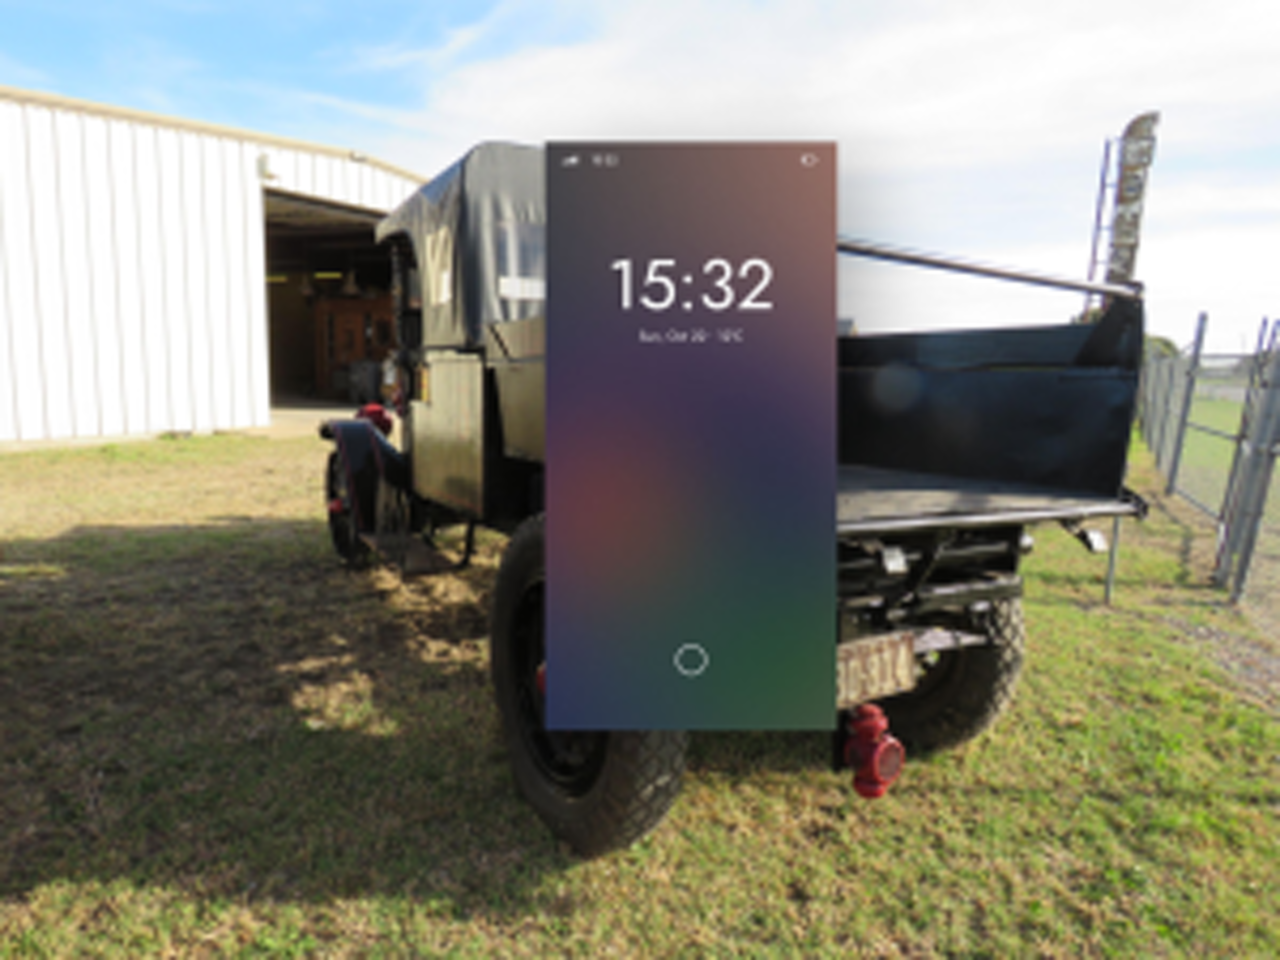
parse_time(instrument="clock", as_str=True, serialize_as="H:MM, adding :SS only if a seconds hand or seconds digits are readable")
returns 15:32
